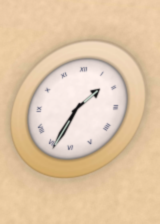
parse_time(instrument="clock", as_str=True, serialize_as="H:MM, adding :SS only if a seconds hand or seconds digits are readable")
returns 1:34
